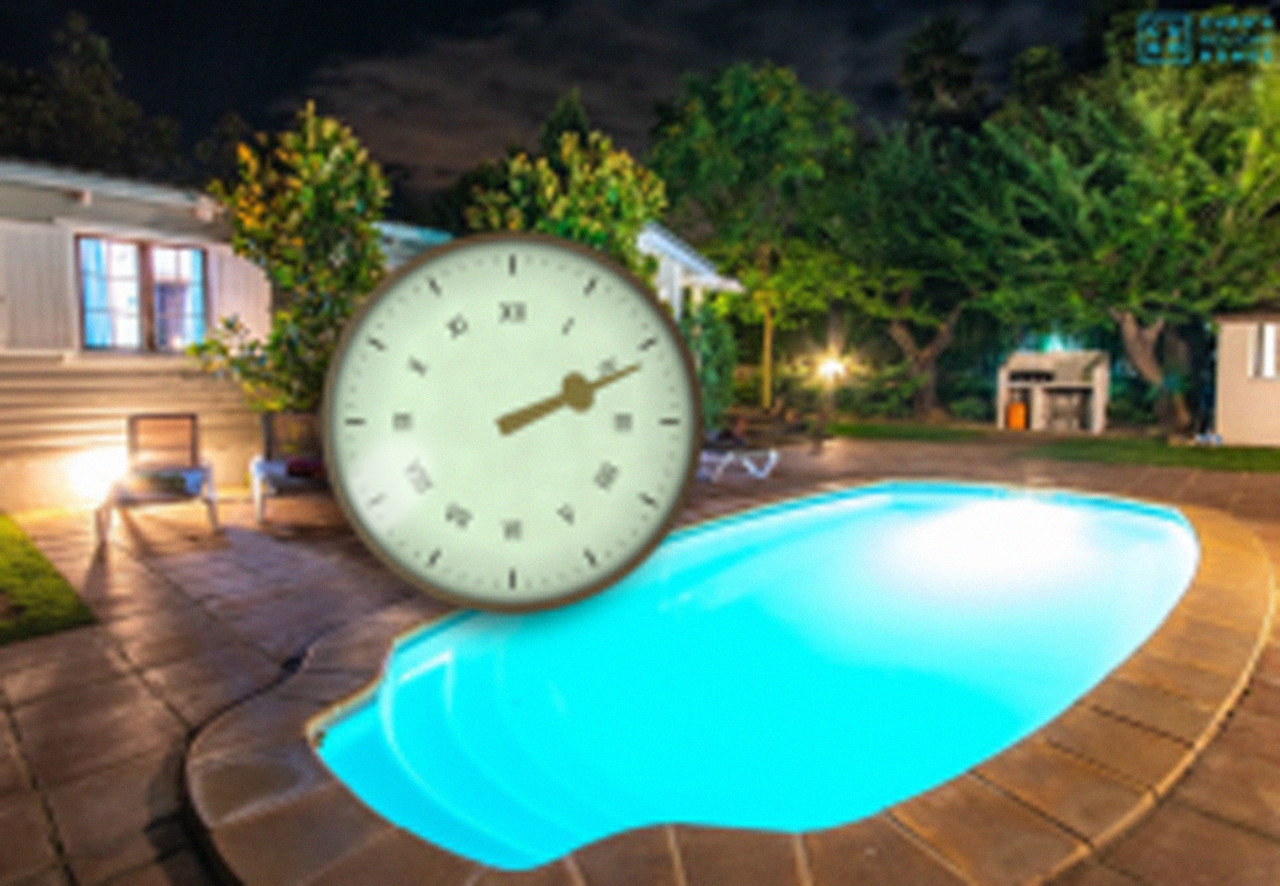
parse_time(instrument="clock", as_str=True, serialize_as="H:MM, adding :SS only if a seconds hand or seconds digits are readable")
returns 2:11
